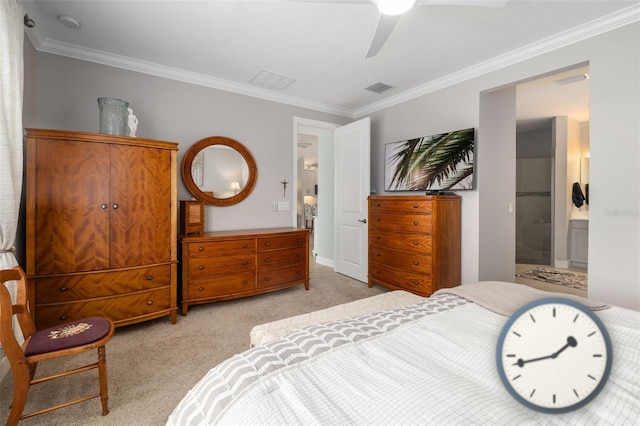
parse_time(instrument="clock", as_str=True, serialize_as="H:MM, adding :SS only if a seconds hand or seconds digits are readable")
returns 1:43
